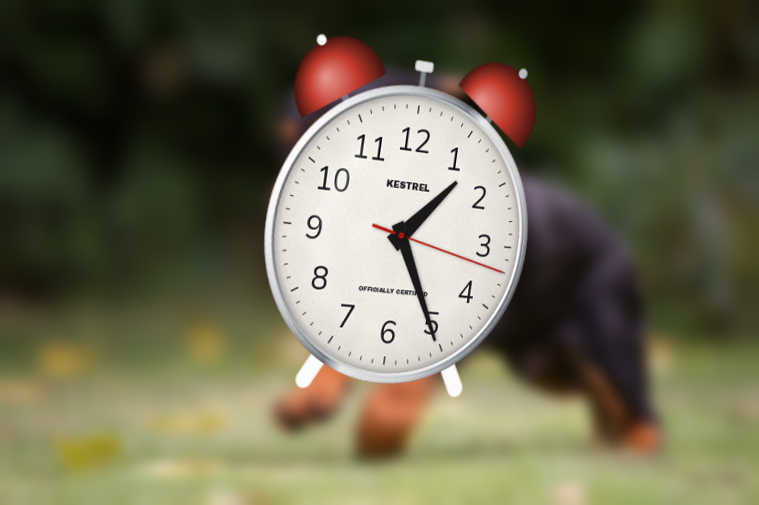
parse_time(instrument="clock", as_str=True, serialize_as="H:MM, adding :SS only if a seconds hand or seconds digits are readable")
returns 1:25:17
